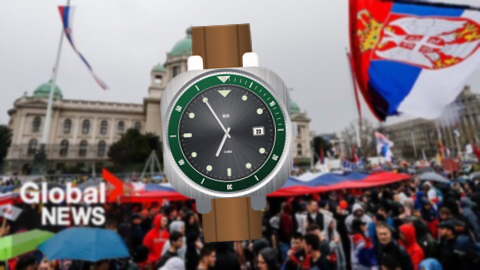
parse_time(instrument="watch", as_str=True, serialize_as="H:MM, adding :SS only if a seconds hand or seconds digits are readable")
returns 6:55
